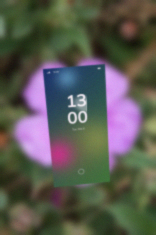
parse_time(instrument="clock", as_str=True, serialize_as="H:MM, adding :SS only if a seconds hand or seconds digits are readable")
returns 13:00
